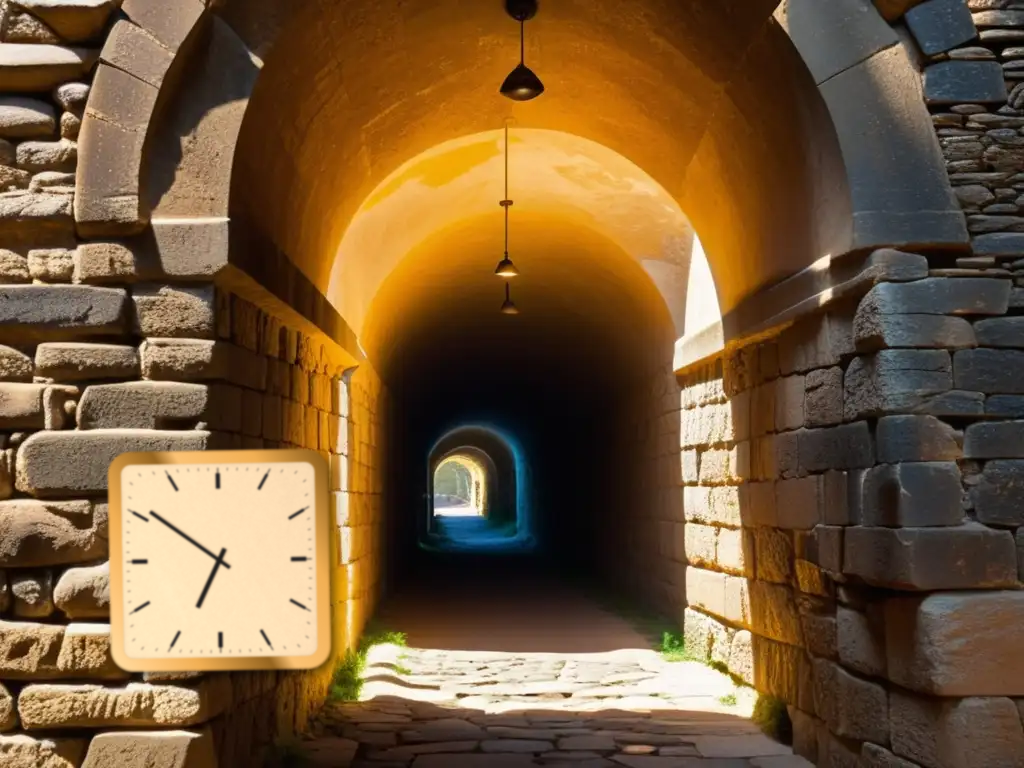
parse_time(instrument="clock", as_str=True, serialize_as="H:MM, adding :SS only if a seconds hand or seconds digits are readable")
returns 6:51
